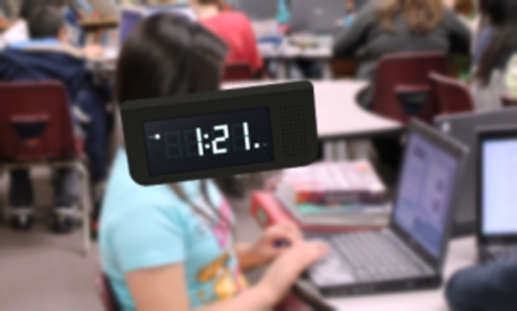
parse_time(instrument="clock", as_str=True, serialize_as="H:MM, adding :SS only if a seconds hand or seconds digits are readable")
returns 1:21
